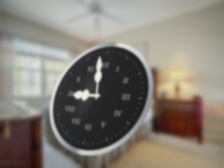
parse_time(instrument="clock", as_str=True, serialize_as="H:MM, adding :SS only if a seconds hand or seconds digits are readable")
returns 8:58
